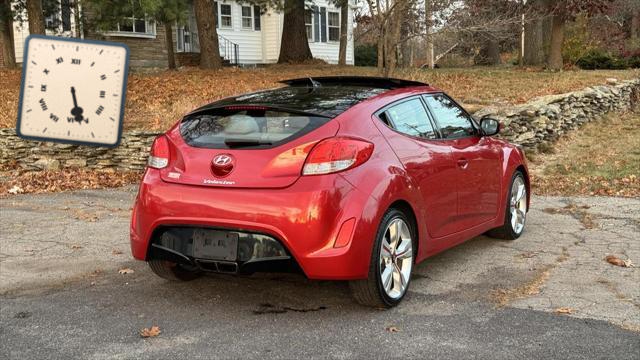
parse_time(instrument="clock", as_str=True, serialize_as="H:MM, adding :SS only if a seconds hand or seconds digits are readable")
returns 5:27
